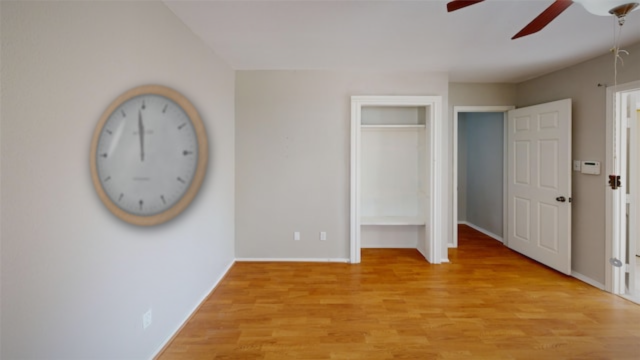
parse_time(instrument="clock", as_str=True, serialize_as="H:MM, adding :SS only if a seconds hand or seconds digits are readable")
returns 11:59
